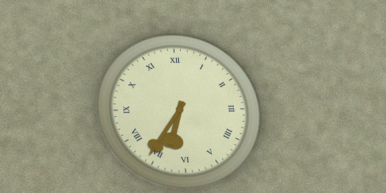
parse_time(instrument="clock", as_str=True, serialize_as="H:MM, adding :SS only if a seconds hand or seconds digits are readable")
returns 6:36
